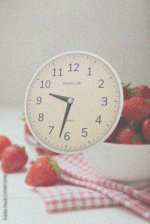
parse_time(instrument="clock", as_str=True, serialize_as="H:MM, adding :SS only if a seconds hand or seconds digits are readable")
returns 9:32
